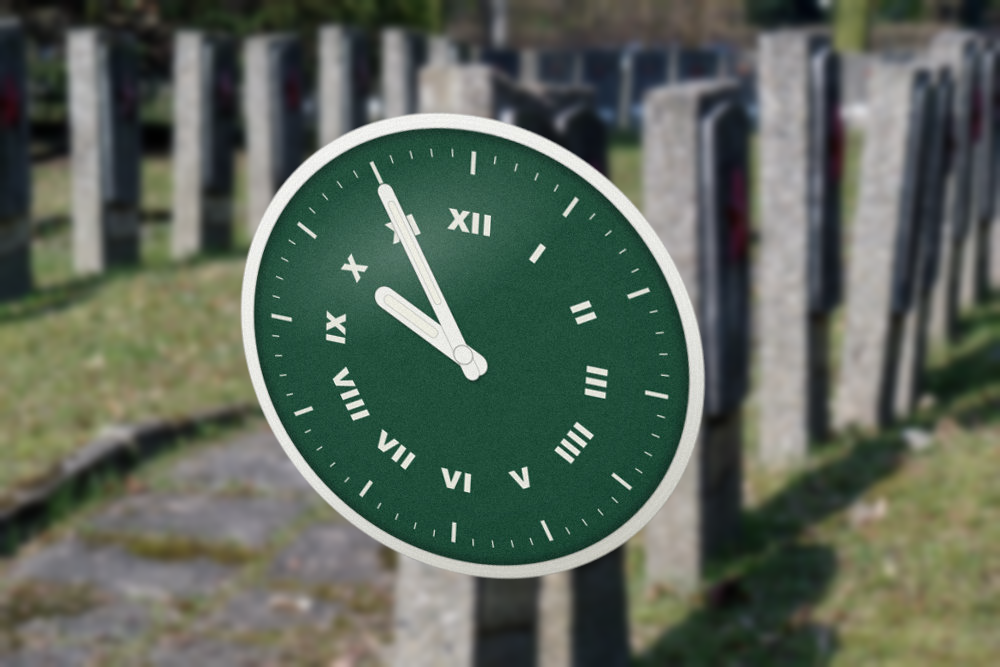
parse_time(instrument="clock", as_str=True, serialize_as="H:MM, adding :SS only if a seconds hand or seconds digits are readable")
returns 9:55
